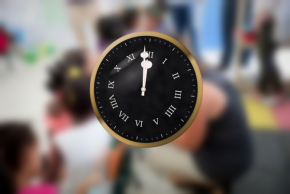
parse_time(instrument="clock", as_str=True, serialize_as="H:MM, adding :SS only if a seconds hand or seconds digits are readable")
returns 11:59
